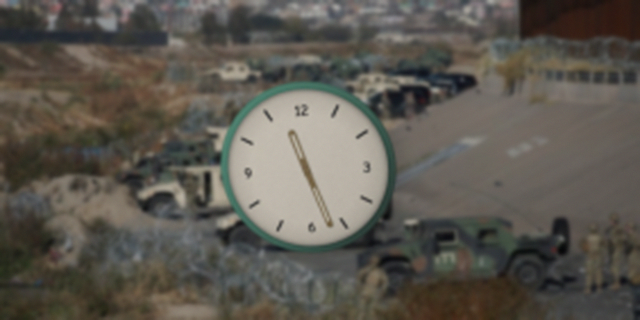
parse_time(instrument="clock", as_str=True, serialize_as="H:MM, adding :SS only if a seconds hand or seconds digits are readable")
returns 11:27
